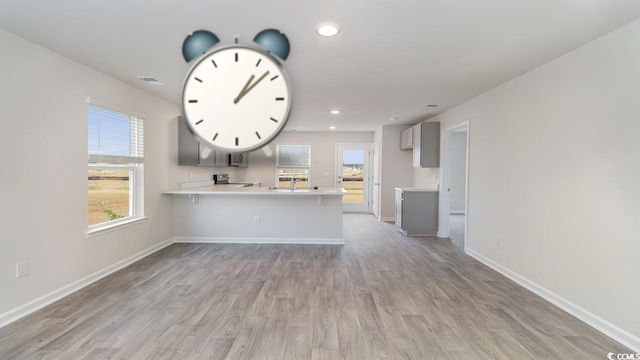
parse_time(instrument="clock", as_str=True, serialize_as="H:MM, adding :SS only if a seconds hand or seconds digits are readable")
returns 1:08
